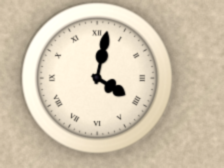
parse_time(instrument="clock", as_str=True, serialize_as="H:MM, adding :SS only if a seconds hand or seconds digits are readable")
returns 4:02
